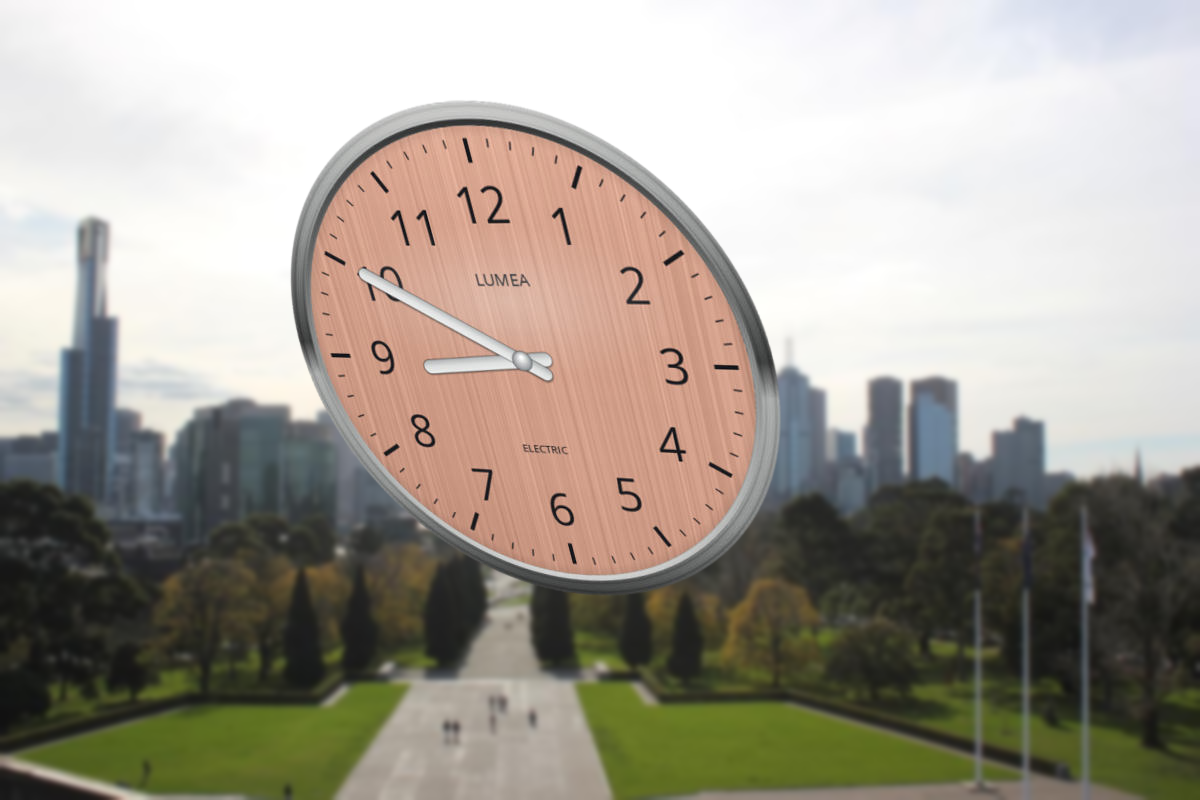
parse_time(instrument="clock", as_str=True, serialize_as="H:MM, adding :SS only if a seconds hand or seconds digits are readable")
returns 8:50
